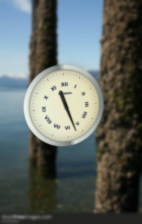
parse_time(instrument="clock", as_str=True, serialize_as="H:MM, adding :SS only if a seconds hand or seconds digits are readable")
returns 11:27
